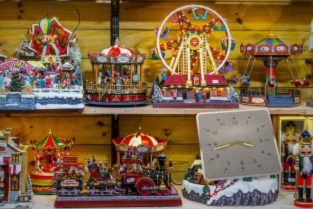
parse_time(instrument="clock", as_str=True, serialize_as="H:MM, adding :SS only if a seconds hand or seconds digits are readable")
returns 3:43
